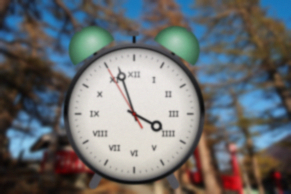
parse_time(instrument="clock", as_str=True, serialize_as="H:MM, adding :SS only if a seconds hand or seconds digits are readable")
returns 3:56:55
